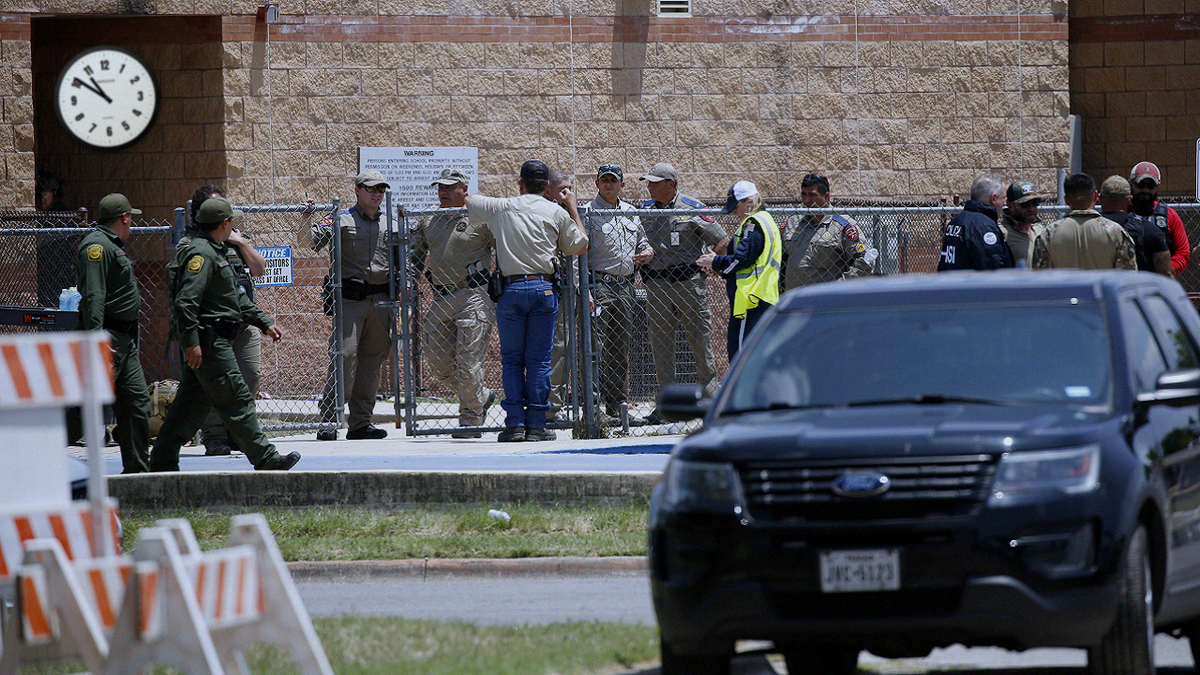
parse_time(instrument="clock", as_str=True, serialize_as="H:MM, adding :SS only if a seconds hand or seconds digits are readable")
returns 10:51
